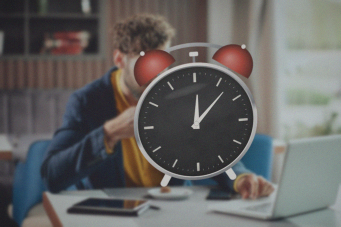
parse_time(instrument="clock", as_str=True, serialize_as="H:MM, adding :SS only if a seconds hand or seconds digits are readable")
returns 12:07
